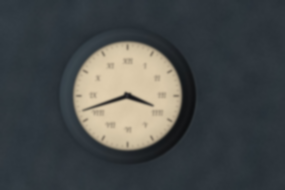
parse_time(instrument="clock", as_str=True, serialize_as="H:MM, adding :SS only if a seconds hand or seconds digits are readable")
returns 3:42
